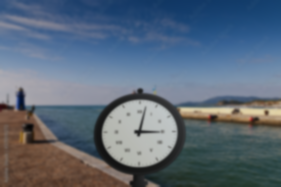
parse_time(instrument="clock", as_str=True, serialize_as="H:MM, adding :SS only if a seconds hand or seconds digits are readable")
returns 3:02
